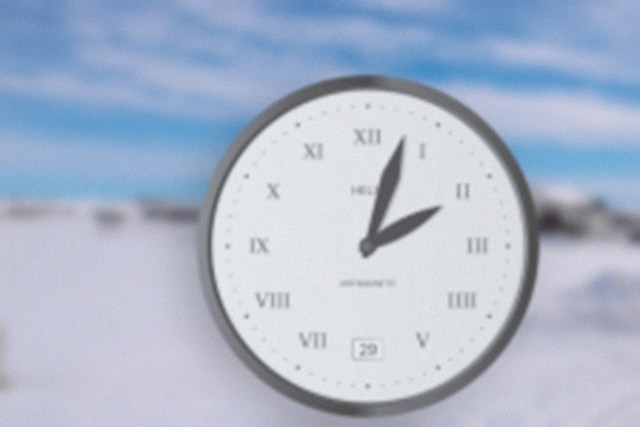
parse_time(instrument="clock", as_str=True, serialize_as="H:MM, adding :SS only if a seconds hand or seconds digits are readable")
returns 2:03
